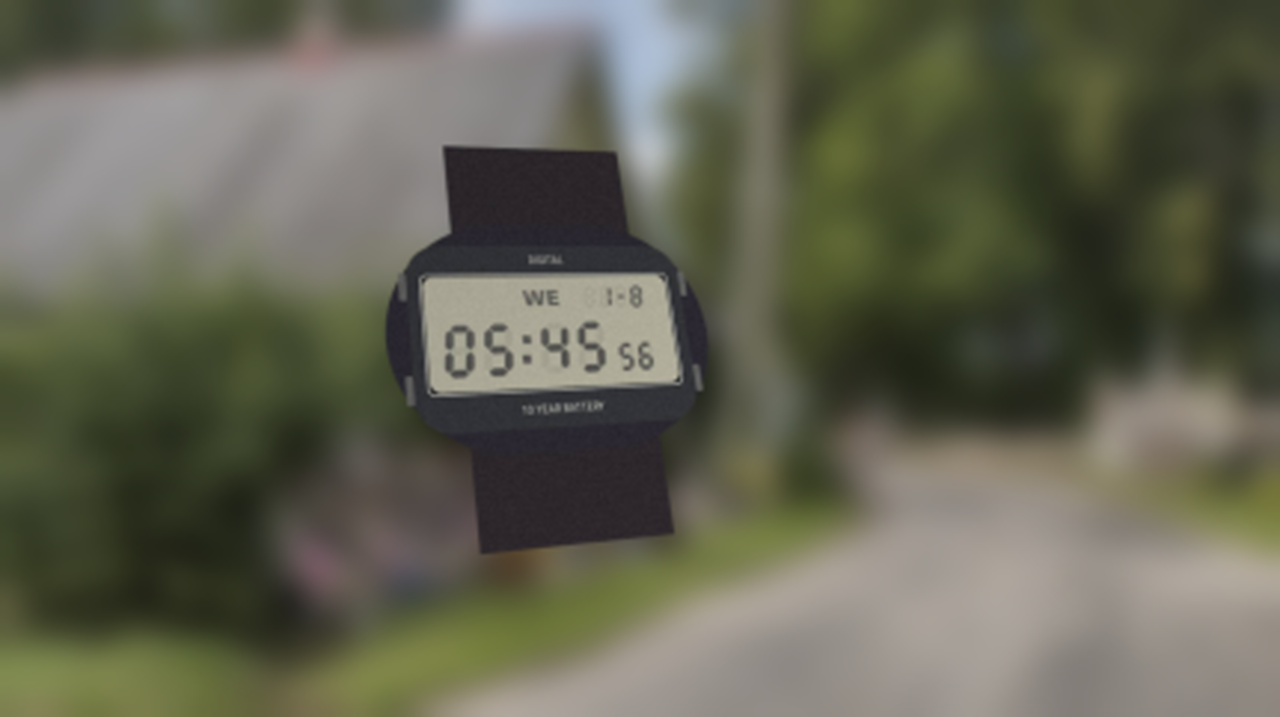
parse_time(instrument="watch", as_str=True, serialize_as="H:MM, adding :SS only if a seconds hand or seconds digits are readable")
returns 5:45:56
